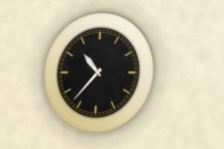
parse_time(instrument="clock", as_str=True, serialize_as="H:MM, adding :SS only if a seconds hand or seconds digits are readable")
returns 10:37
